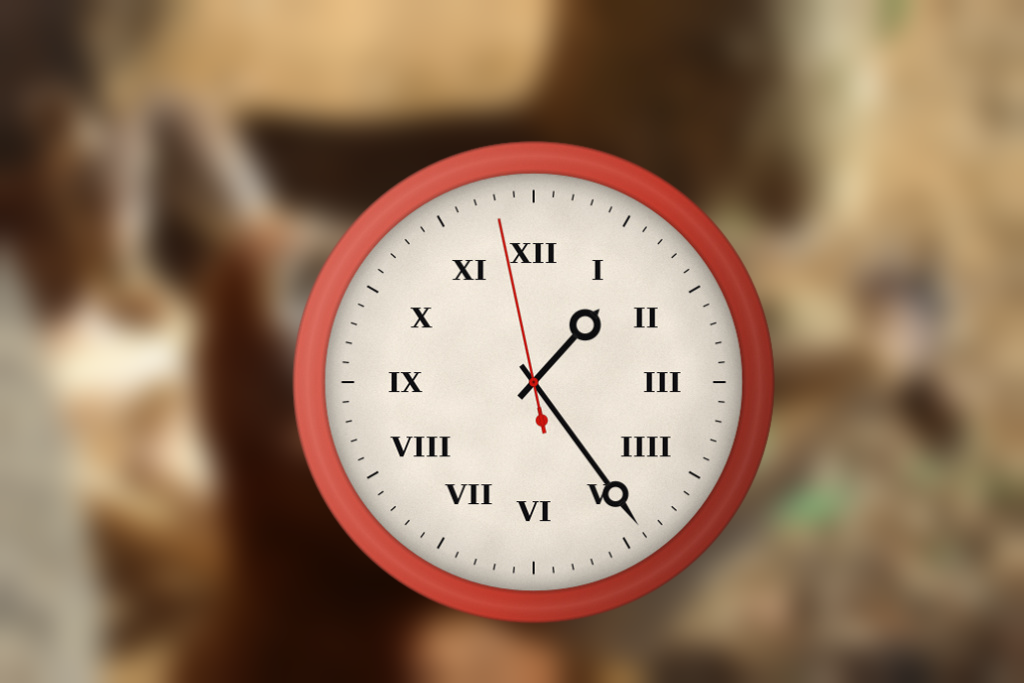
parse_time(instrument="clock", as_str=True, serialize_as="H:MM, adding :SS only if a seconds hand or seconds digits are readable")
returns 1:23:58
